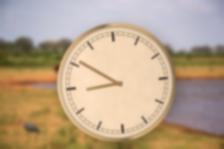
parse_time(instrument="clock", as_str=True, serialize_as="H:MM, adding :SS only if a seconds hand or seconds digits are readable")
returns 8:51
